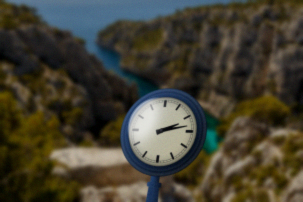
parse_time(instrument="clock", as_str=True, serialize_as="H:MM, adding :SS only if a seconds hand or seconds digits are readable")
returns 2:13
